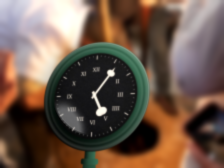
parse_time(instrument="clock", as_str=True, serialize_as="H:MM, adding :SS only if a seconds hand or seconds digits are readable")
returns 5:06
